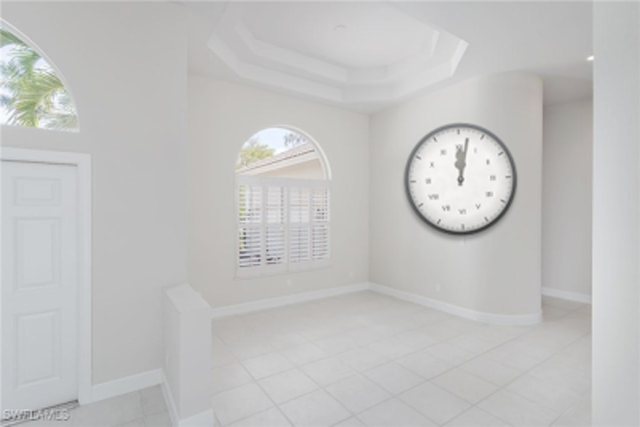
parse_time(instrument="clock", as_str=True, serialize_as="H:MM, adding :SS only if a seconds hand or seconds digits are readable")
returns 12:02
